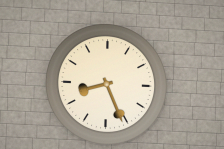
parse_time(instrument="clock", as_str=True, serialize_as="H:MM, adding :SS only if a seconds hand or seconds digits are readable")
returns 8:26
